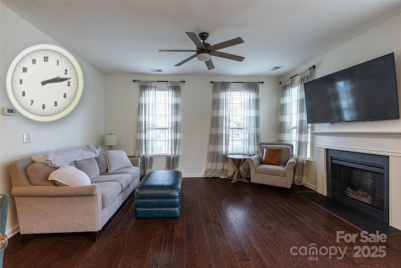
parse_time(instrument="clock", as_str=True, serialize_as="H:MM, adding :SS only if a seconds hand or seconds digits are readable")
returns 2:13
